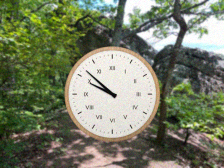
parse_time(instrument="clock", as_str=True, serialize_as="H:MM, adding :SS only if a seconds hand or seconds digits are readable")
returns 9:52
